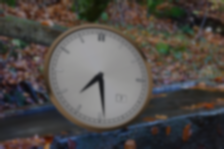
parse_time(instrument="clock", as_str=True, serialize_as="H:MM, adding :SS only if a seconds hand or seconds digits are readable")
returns 7:29
